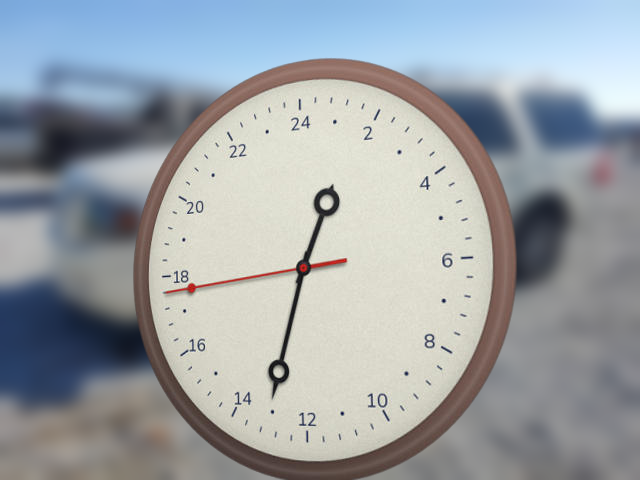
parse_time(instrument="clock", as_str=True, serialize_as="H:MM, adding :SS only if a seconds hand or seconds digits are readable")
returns 1:32:44
